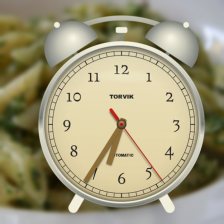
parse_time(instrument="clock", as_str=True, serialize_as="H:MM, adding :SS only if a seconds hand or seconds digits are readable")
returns 6:35:24
